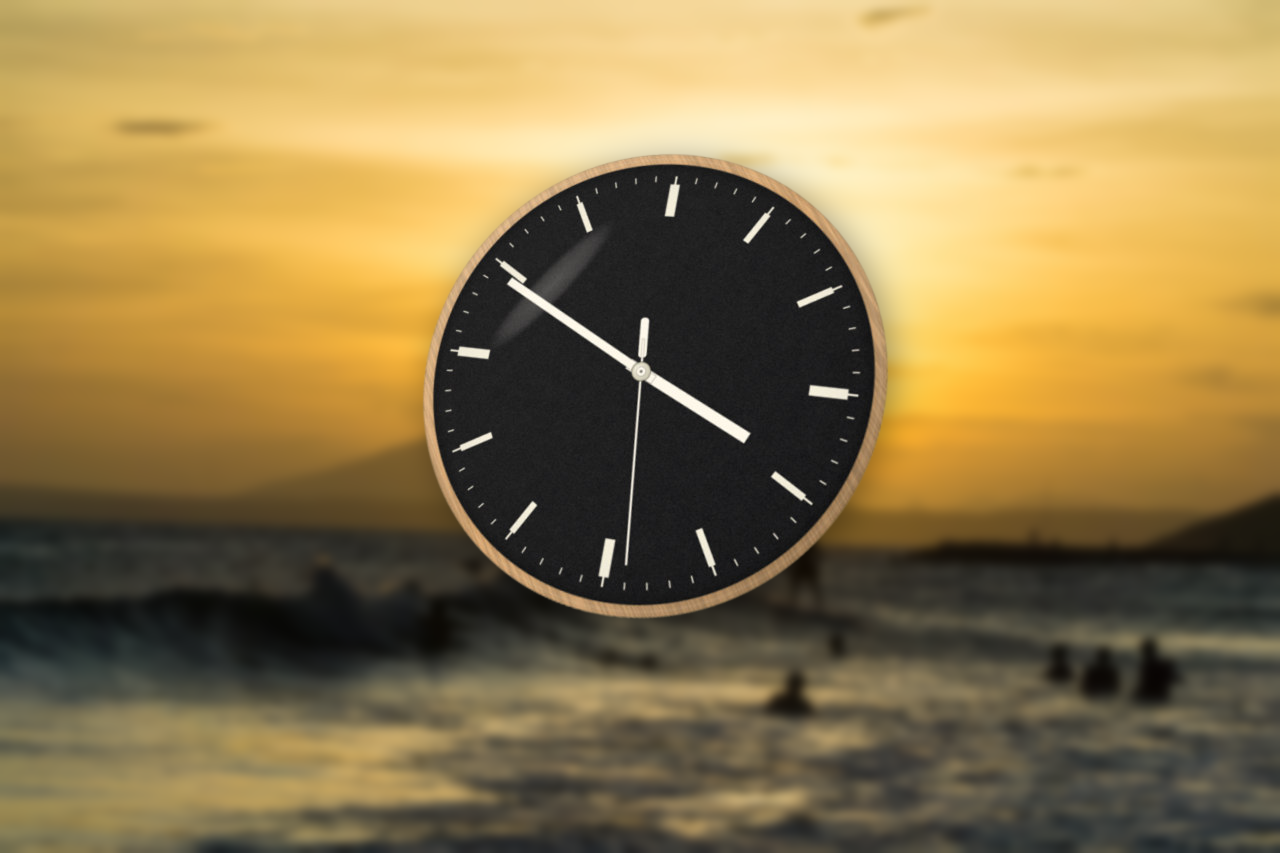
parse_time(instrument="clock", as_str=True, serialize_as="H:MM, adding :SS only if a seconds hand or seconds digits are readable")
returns 3:49:29
